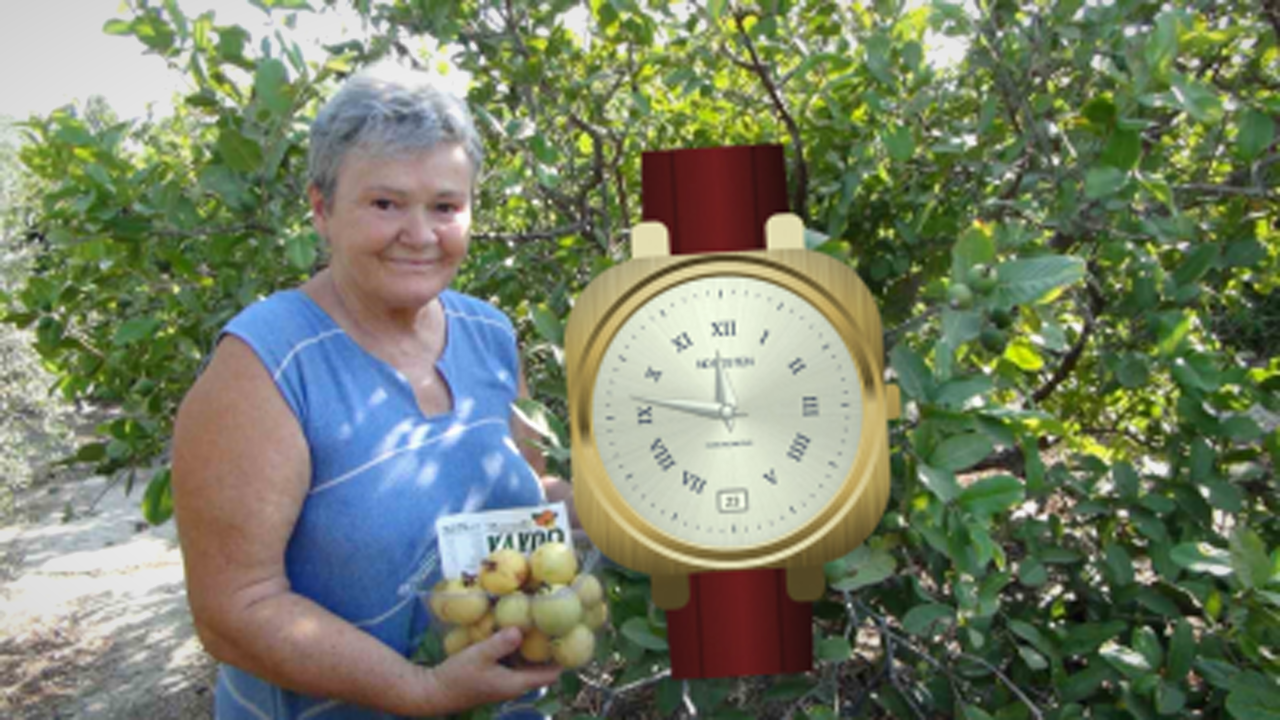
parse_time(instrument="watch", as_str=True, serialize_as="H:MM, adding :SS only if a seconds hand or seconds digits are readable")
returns 11:47
